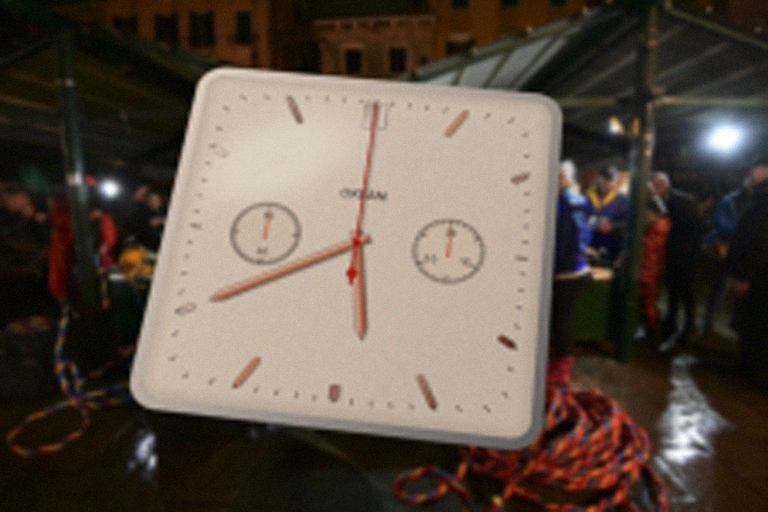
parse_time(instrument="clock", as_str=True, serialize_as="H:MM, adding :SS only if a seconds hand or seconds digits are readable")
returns 5:40
